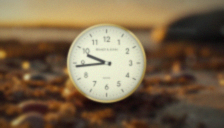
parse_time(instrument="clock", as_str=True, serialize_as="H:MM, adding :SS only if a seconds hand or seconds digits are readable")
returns 9:44
